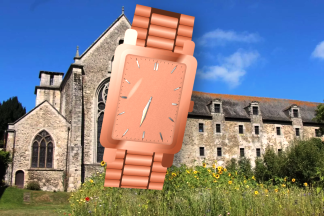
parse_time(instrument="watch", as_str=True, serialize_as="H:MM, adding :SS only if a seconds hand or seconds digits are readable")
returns 6:32
